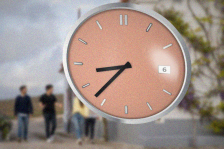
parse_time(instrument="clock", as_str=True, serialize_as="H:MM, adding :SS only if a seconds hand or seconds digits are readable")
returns 8:37
